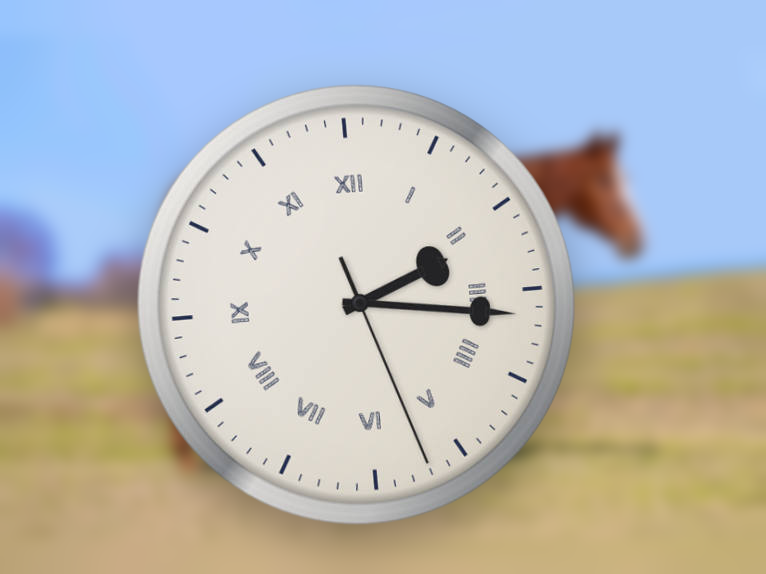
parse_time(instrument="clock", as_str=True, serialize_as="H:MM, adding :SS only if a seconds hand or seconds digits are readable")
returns 2:16:27
